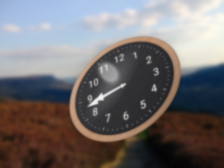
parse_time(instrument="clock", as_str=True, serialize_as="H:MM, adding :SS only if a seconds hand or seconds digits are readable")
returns 8:43
